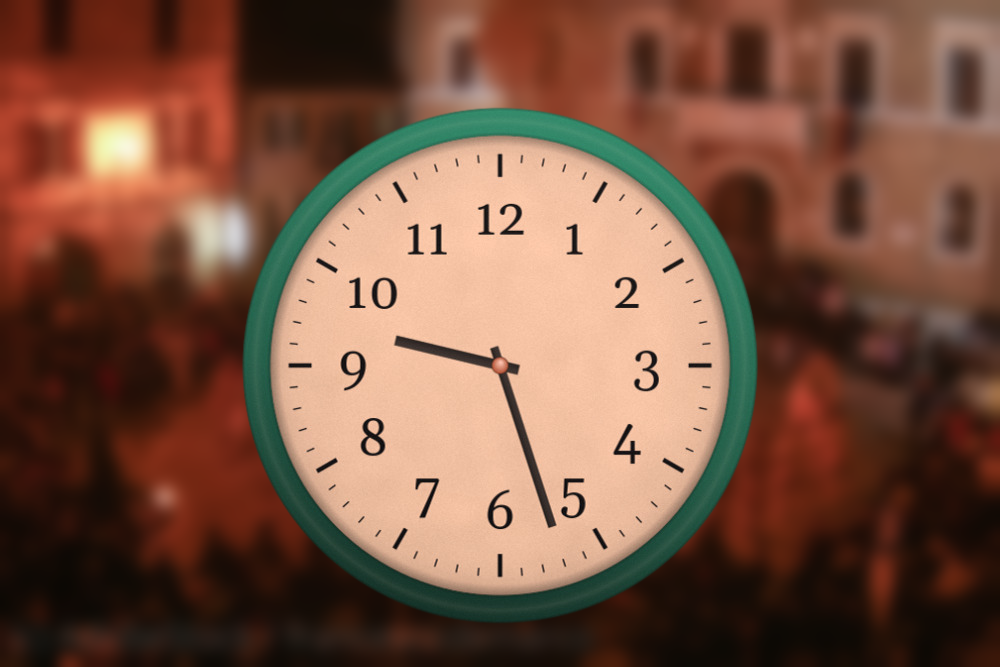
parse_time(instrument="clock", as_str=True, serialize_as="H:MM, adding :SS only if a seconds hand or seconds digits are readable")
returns 9:27
